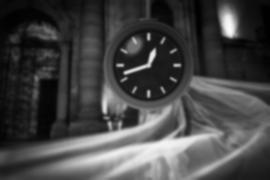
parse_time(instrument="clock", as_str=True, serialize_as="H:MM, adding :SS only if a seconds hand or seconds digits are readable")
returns 12:42
